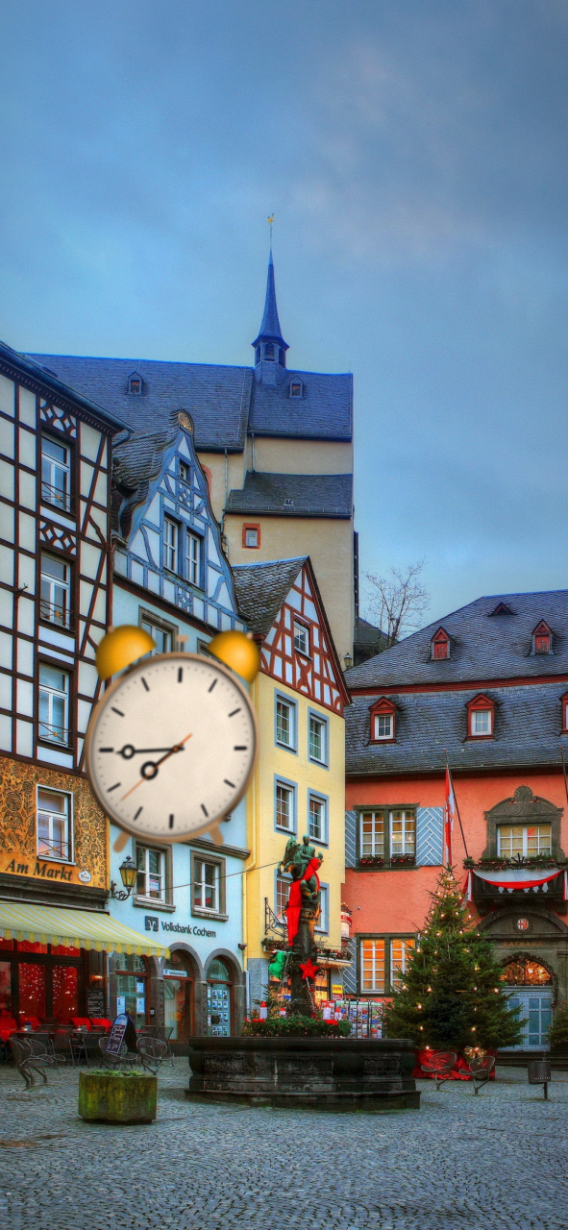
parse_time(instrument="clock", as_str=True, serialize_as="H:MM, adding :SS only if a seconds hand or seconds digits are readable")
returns 7:44:38
